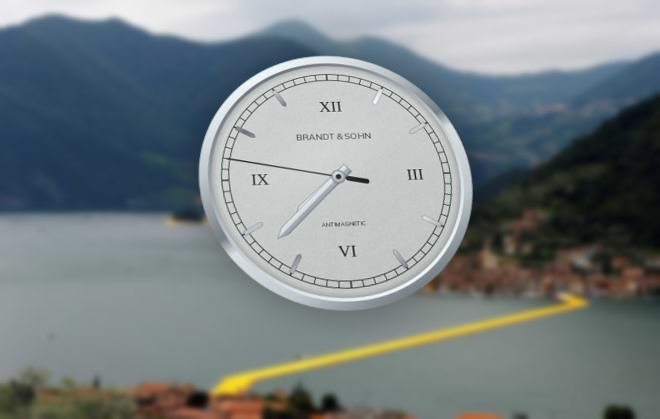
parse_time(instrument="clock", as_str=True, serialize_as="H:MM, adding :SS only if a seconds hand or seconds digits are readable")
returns 7:37:47
